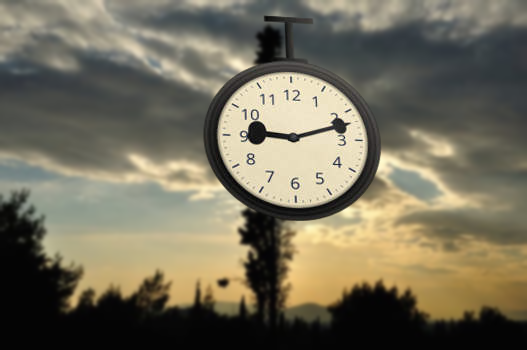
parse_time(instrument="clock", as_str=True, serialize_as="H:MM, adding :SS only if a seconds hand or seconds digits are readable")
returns 9:12
